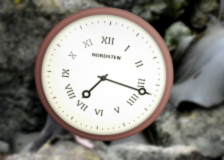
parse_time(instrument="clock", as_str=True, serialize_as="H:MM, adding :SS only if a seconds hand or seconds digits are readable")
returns 7:17
